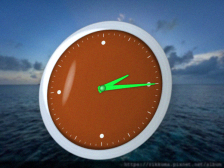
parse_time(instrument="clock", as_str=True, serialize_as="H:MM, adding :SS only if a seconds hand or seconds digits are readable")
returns 2:15
